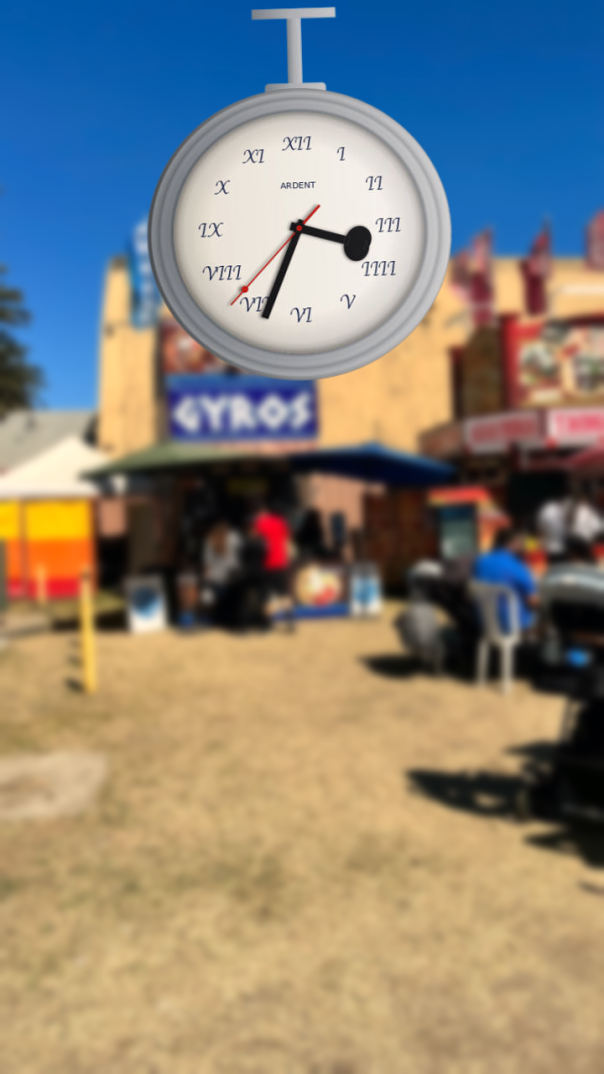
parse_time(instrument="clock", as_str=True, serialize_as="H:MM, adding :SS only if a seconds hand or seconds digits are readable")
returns 3:33:37
